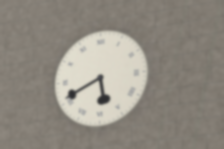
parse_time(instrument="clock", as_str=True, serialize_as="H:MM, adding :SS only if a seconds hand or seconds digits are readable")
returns 5:41
